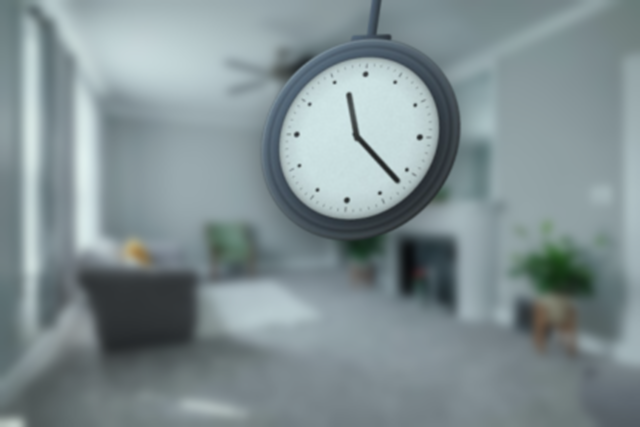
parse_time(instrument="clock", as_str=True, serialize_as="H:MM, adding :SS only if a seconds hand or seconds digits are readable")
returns 11:22
